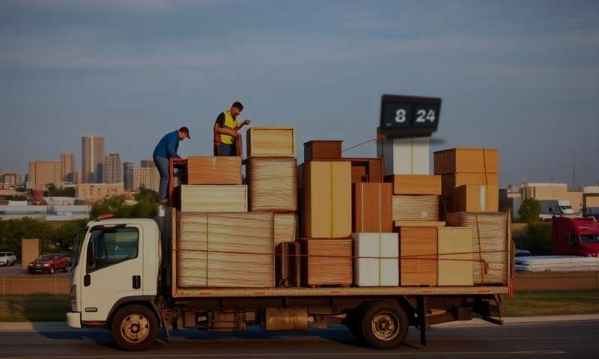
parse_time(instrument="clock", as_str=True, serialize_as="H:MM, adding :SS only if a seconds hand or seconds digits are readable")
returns 8:24
